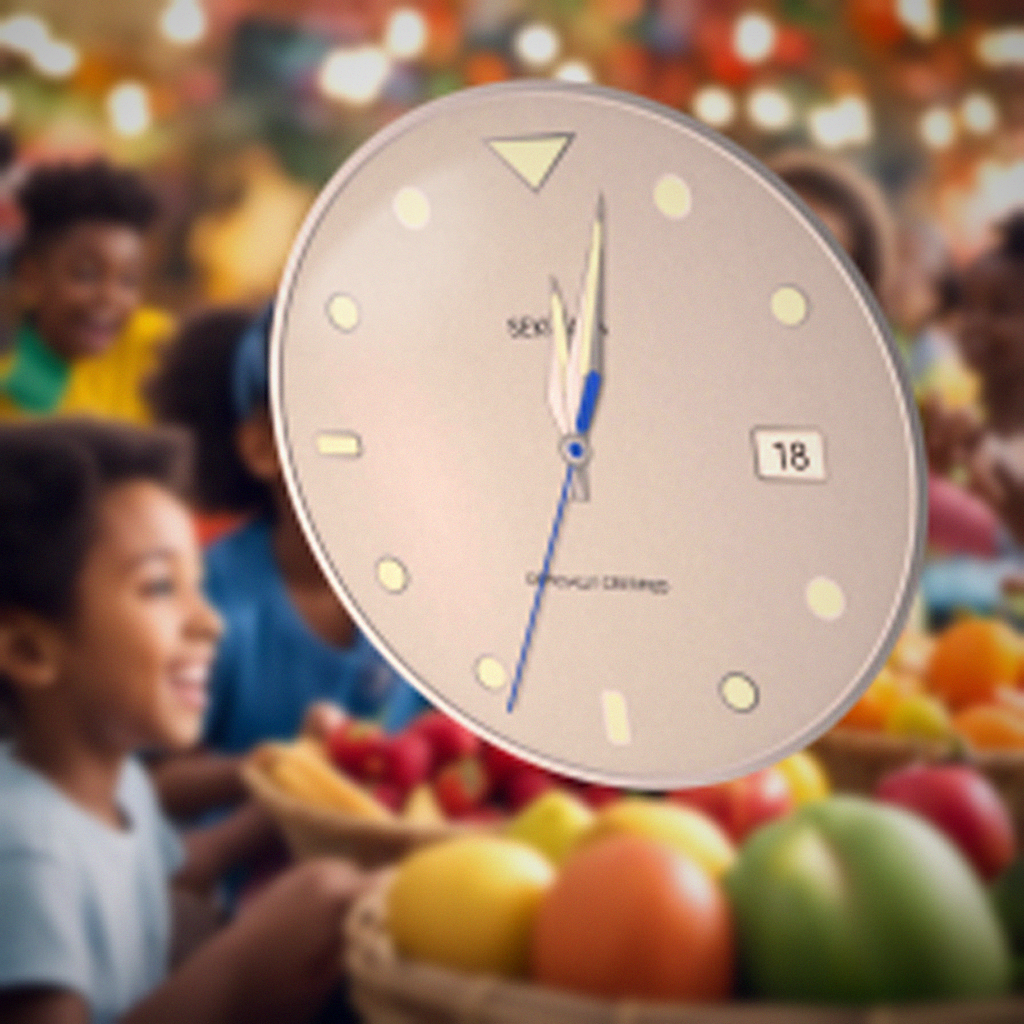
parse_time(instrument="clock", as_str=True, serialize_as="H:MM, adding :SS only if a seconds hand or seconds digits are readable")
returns 12:02:34
